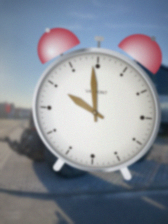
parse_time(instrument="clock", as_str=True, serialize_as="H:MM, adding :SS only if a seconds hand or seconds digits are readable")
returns 9:59
